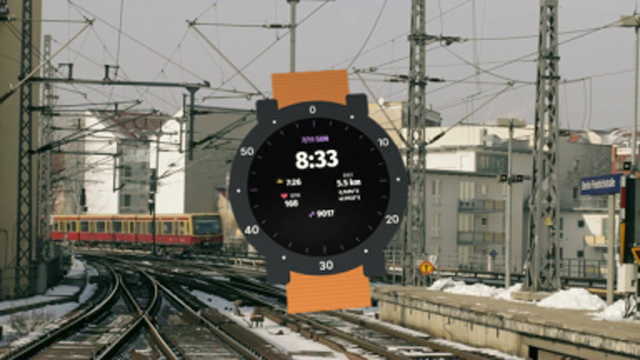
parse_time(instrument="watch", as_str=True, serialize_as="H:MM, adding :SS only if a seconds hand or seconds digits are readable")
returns 8:33
